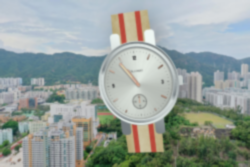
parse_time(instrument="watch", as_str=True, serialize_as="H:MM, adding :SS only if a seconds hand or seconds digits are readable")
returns 10:54
